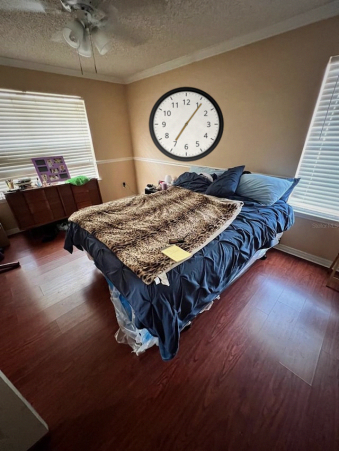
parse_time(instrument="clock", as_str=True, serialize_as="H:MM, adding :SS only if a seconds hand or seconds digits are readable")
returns 7:06
